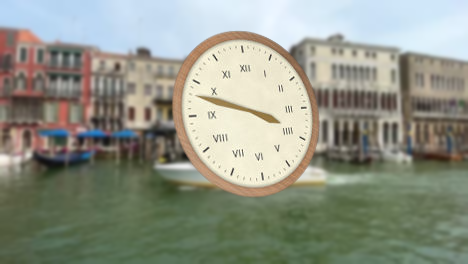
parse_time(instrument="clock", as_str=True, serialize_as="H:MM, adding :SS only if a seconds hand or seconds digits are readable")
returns 3:48
